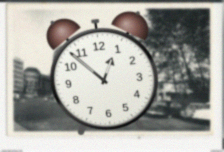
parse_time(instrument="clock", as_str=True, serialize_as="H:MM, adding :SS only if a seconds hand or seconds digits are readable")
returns 12:53
